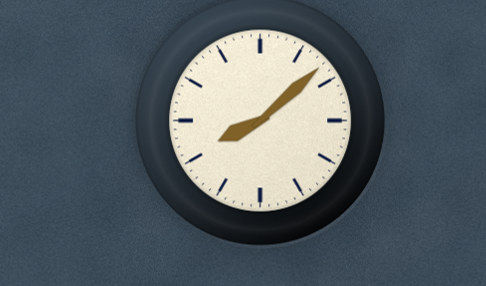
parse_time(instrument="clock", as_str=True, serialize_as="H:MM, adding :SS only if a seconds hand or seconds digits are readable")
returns 8:08
